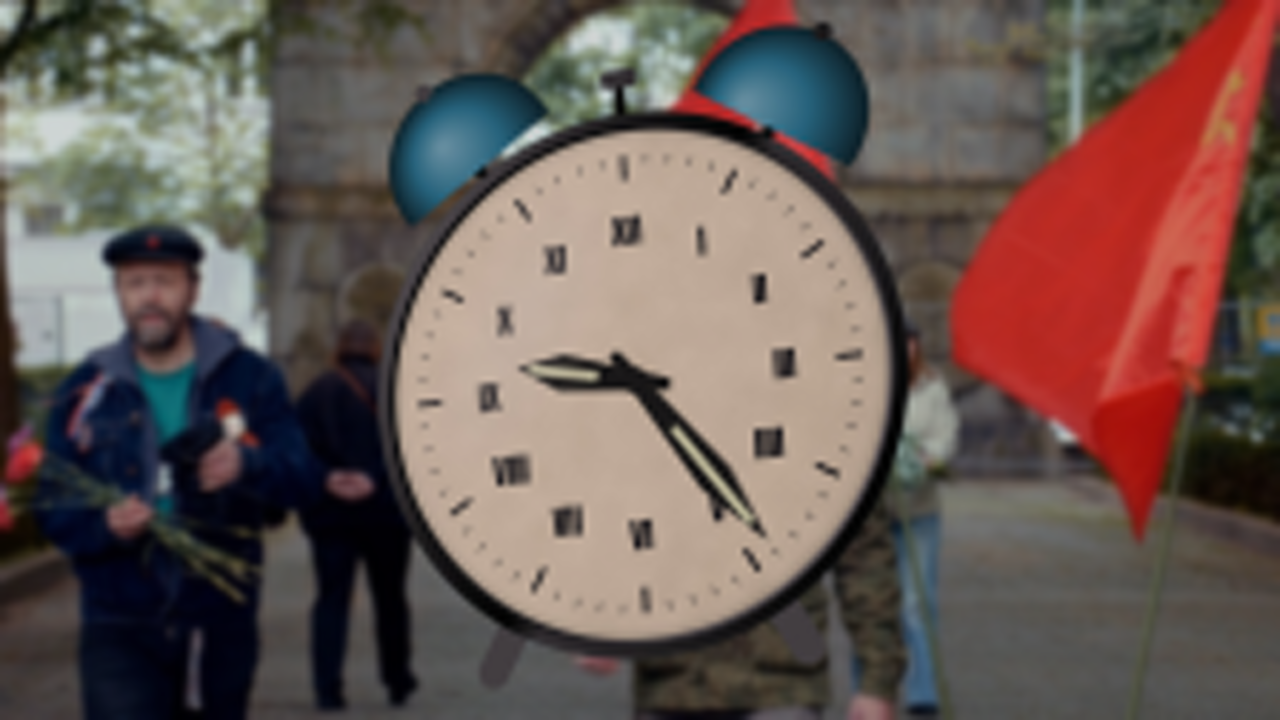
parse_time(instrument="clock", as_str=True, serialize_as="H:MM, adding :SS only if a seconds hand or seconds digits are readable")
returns 9:24
